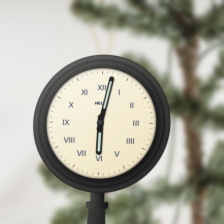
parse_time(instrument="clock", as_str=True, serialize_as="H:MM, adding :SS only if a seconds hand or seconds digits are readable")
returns 6:02
